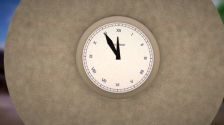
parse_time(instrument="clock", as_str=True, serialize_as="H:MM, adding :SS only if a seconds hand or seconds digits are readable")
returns 11:55
